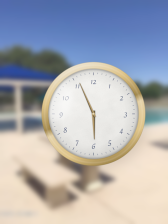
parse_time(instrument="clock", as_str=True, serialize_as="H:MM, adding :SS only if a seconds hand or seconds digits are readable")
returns 5:56
